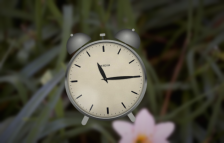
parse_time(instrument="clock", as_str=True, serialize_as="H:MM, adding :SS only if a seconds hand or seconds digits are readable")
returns 11:15
